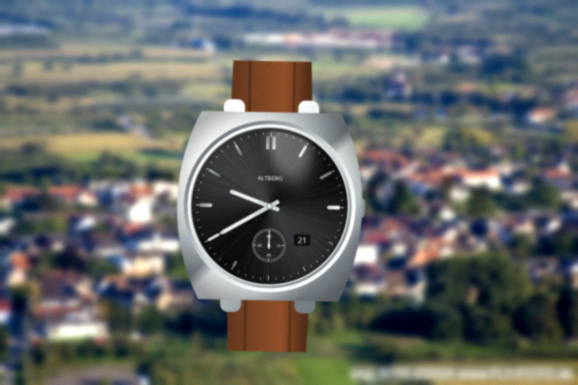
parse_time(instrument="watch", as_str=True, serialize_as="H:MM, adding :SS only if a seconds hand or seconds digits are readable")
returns 9:40
